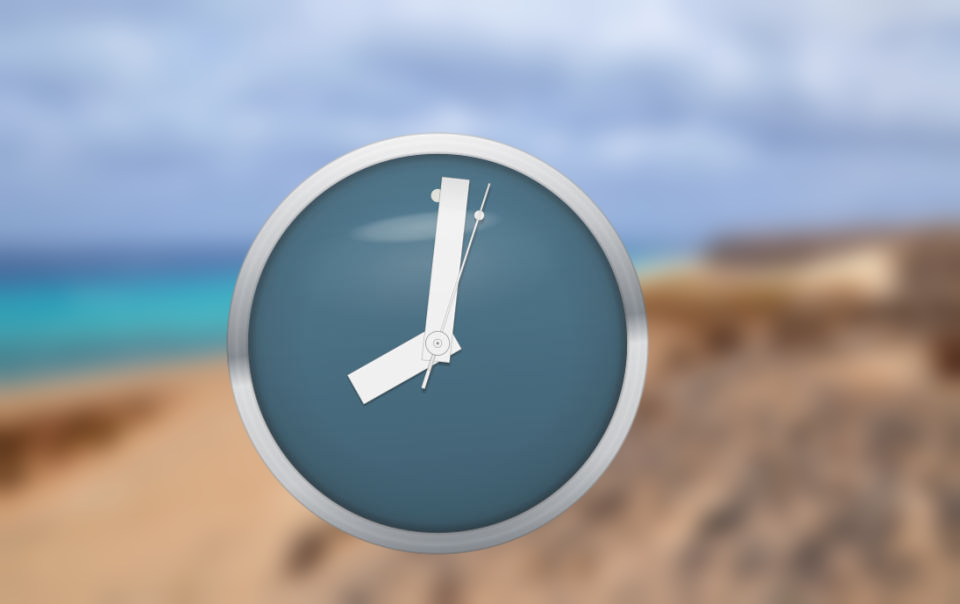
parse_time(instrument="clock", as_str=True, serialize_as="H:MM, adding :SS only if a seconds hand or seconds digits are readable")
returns 8:01:03
